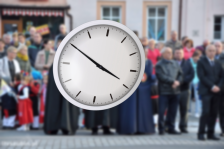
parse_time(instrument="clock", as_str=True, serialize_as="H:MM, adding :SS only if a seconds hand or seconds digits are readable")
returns 3:50
